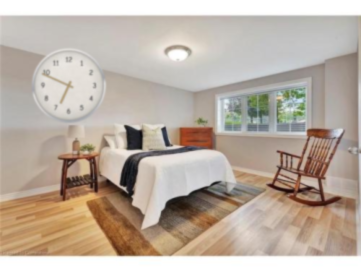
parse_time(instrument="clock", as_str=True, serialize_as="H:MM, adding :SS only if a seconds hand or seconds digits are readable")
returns 6:49
